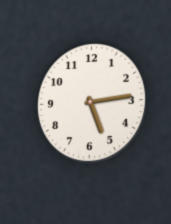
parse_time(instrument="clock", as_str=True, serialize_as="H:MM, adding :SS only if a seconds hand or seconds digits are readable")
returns 5:14
